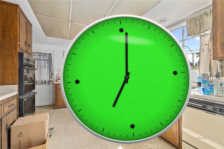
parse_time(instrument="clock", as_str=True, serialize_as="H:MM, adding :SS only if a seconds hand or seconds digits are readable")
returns 7:01
